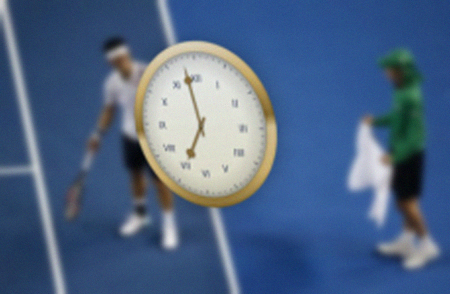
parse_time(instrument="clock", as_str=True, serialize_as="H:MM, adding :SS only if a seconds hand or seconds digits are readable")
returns 6:58
